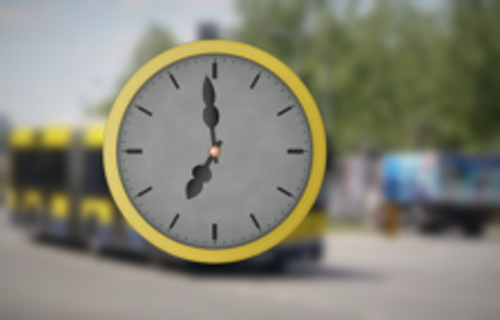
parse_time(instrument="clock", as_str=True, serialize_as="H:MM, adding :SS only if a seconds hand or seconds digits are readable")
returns 6:59
